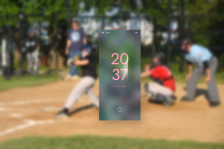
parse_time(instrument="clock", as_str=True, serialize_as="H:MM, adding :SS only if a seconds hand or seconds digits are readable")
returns 20:37
